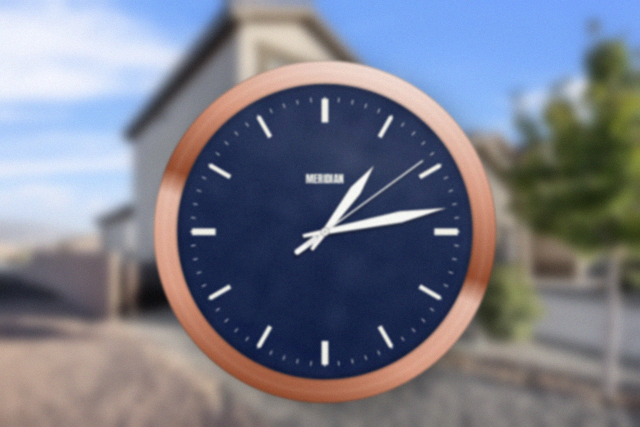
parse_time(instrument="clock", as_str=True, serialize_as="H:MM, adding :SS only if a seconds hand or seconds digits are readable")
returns 1:13:09
